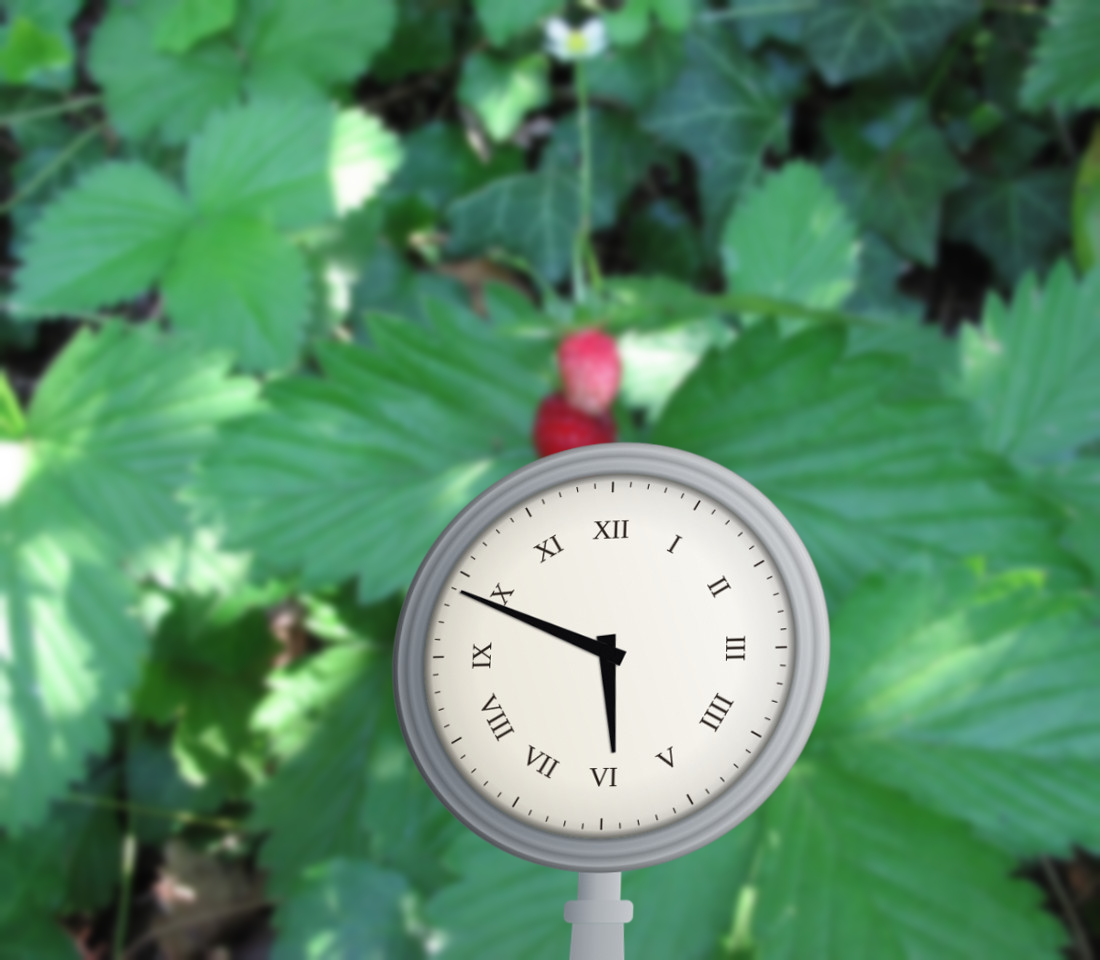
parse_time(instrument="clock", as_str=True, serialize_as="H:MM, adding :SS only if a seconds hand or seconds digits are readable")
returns 5:49
